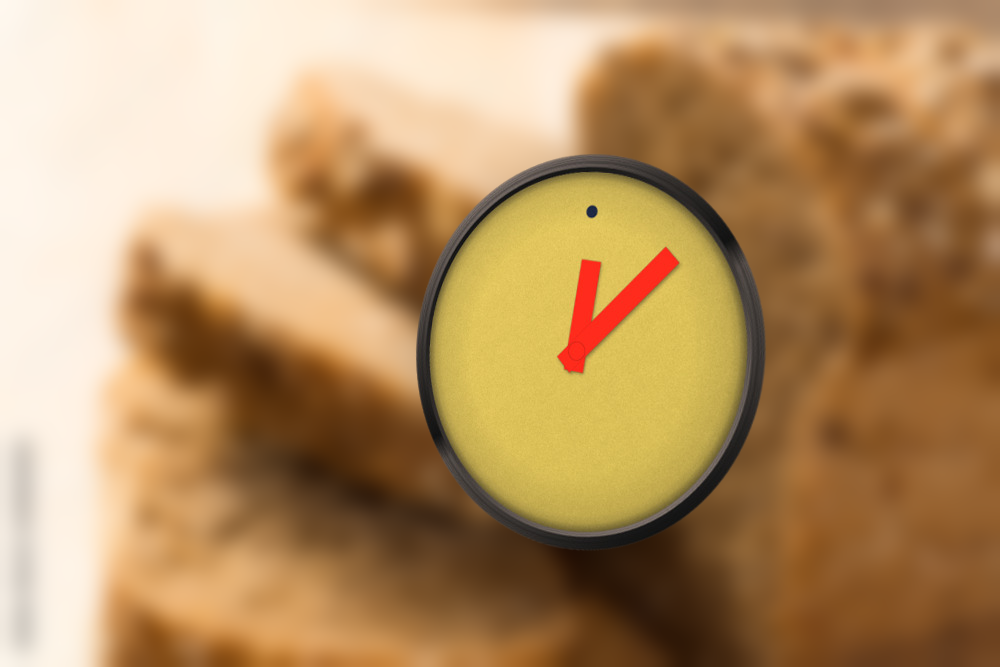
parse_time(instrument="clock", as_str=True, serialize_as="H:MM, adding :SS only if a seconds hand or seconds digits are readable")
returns 12:07
